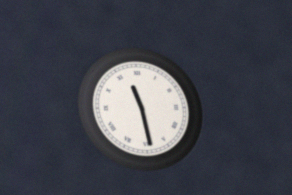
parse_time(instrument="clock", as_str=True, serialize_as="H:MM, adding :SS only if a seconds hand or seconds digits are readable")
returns 11:29
